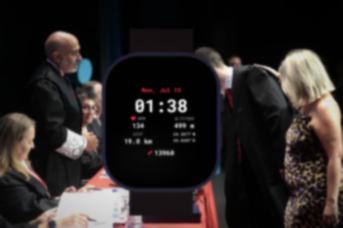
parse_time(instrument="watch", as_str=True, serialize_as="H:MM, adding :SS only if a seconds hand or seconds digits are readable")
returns 1:38
